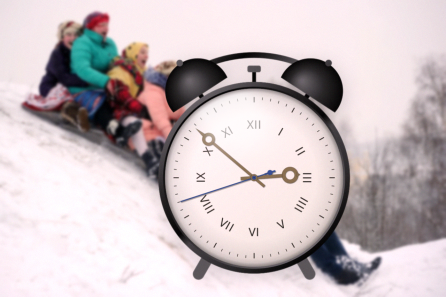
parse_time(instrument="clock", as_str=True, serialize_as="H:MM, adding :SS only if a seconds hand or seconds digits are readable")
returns 2:51:42
